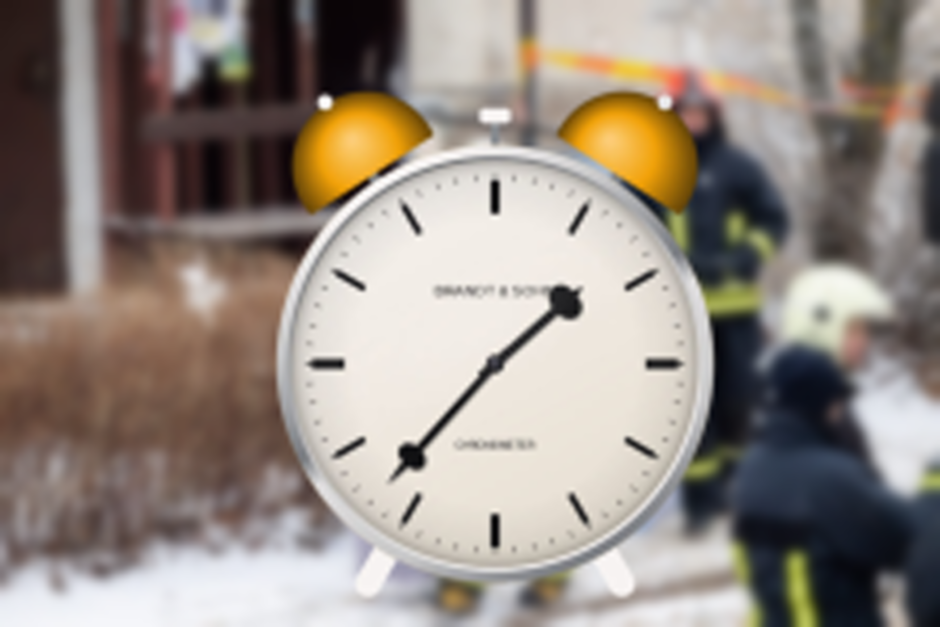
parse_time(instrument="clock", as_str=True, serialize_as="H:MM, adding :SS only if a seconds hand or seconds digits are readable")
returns 1:37
